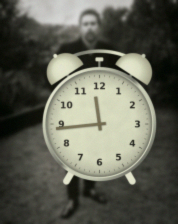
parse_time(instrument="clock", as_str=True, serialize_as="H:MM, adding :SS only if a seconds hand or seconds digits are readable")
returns 11:44
